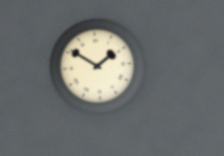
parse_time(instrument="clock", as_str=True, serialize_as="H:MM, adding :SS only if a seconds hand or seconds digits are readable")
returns 1:51
